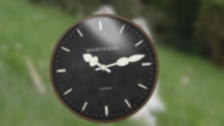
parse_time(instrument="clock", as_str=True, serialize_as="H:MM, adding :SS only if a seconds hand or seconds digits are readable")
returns 10:13
